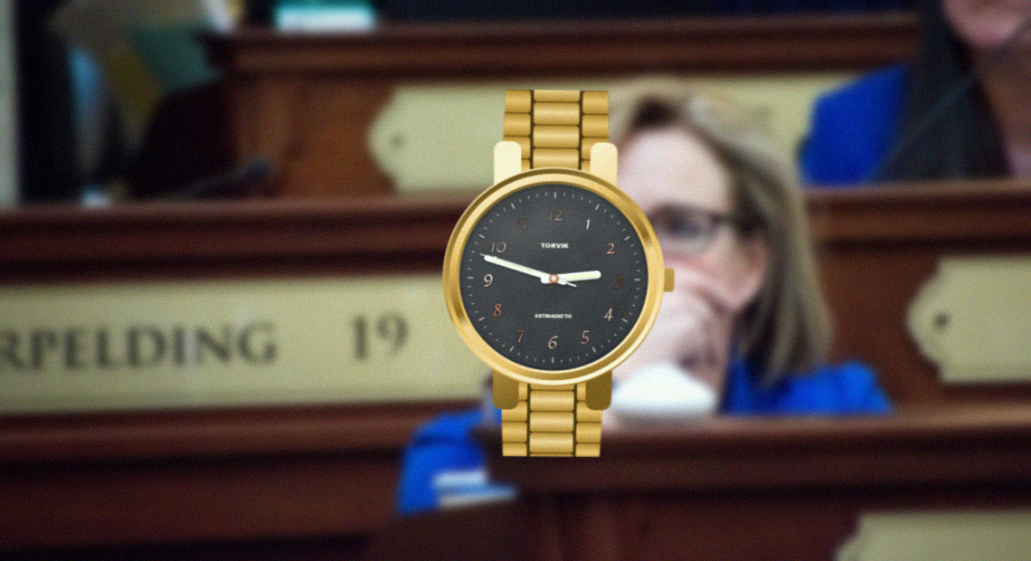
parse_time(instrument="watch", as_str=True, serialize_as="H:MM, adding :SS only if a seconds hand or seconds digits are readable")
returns 2:47:48
